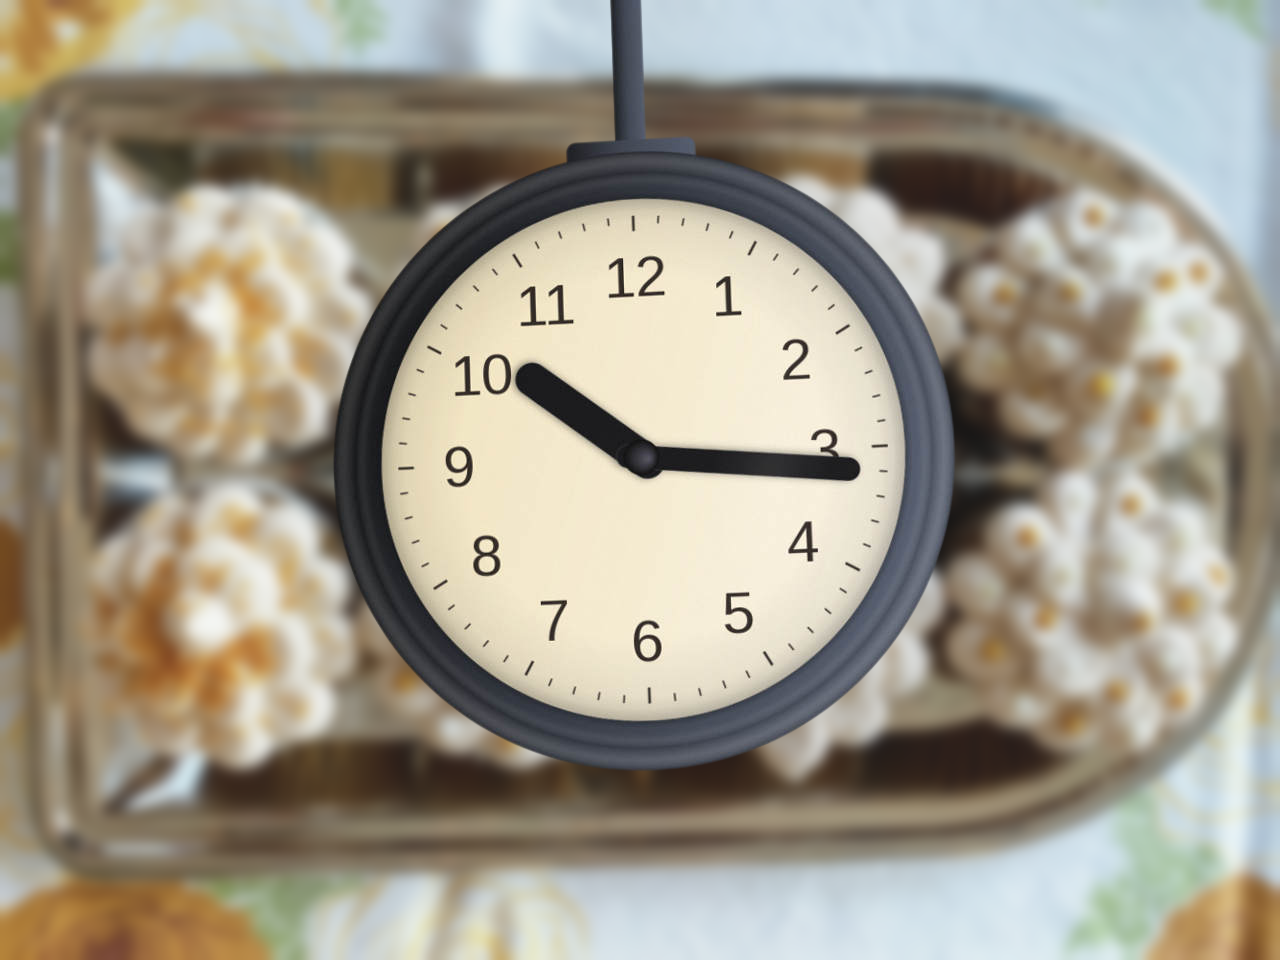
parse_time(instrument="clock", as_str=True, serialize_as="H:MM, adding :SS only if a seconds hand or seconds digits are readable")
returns 10:16
